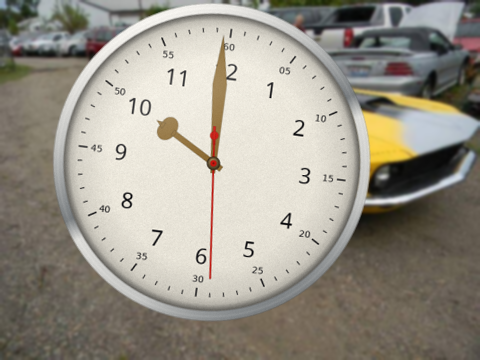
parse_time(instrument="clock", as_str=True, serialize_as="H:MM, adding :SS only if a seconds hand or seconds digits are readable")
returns 9:59:29
